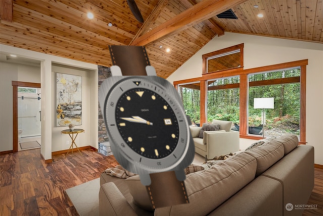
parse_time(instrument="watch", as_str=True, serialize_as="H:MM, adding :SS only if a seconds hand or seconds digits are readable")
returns 9:47
